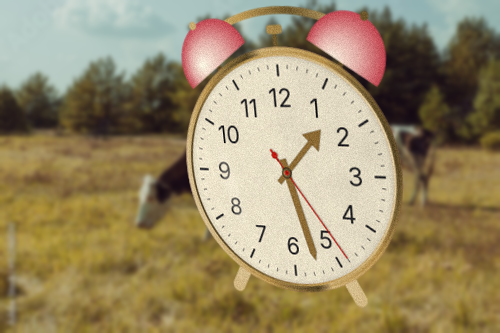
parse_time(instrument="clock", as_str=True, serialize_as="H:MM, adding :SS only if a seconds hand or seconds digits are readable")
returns 1:27:24
